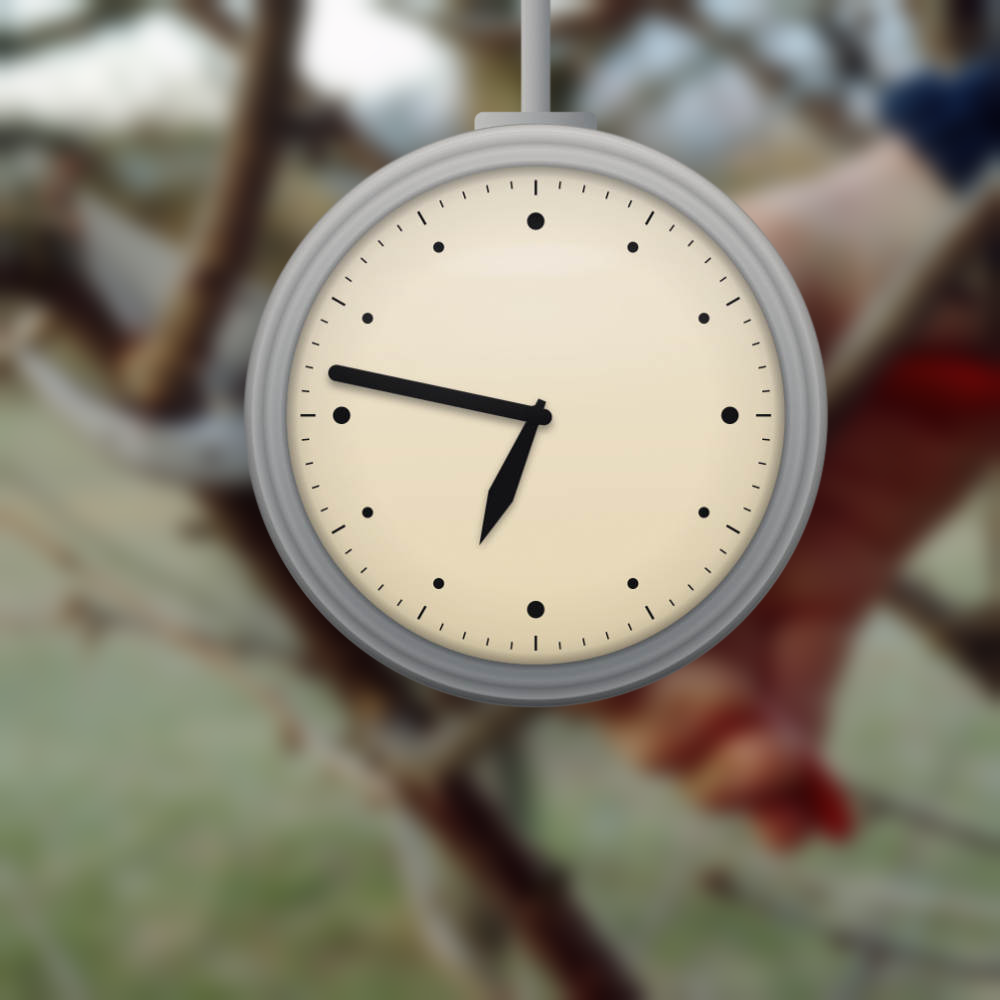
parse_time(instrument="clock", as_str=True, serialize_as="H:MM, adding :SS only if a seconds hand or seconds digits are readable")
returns 6:47
